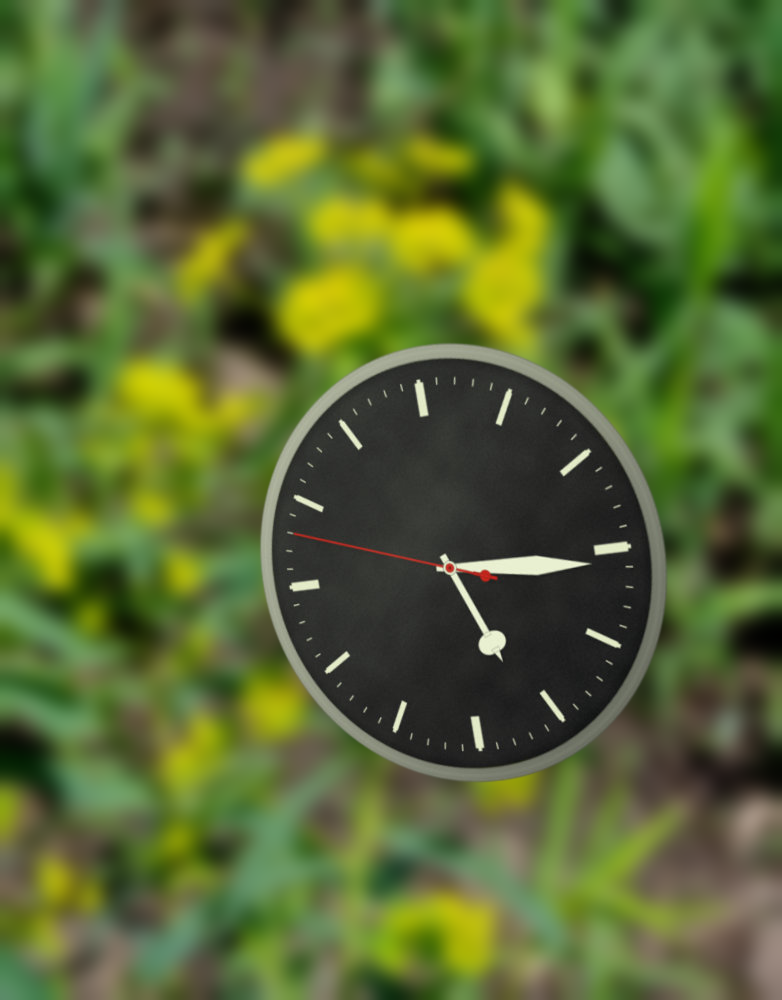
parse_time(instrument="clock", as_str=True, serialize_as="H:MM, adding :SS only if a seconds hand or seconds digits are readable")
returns 5:15:48
